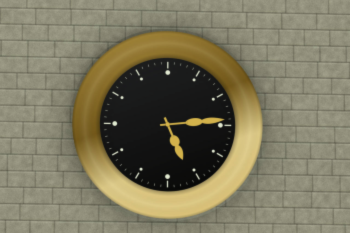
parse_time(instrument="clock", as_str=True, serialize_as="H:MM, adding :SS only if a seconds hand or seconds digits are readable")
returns 5:14
